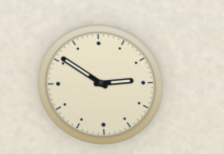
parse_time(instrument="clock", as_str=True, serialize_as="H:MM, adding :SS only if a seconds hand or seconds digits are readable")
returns 2:51
